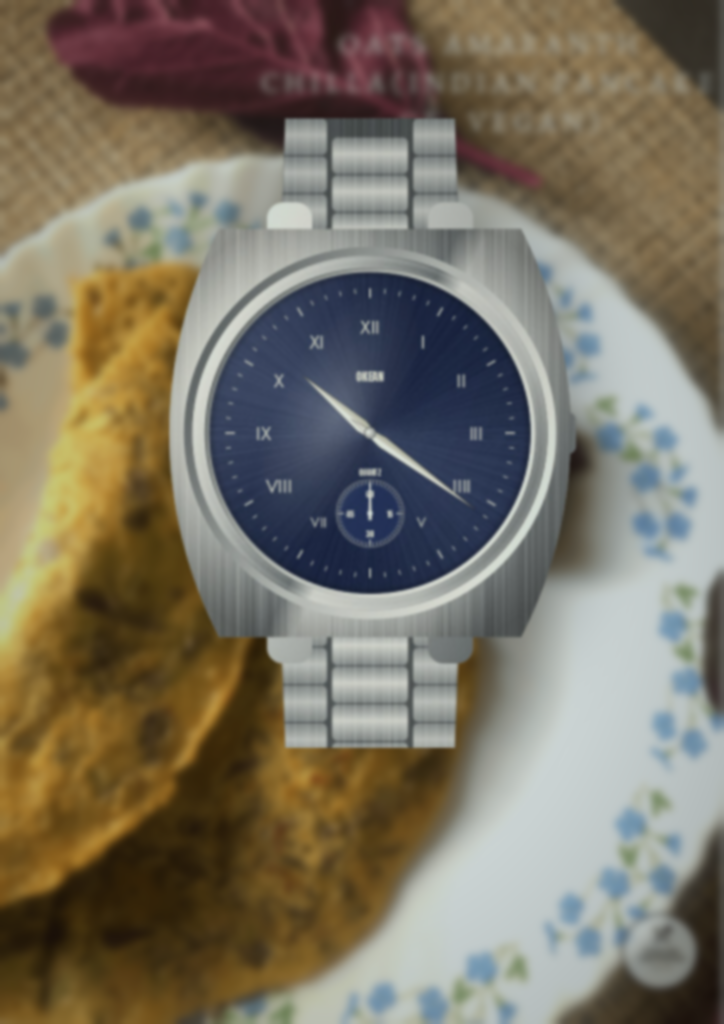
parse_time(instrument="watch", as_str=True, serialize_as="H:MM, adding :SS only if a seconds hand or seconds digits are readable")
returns 10:21
